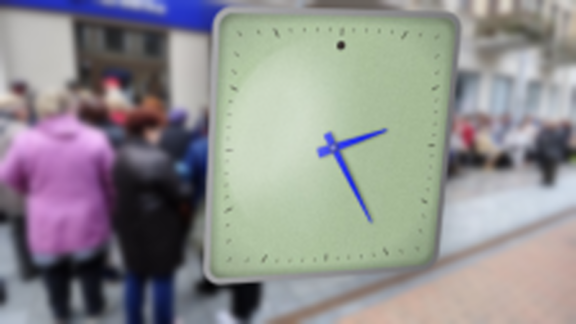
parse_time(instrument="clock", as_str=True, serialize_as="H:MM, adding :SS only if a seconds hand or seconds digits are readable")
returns 2:25
